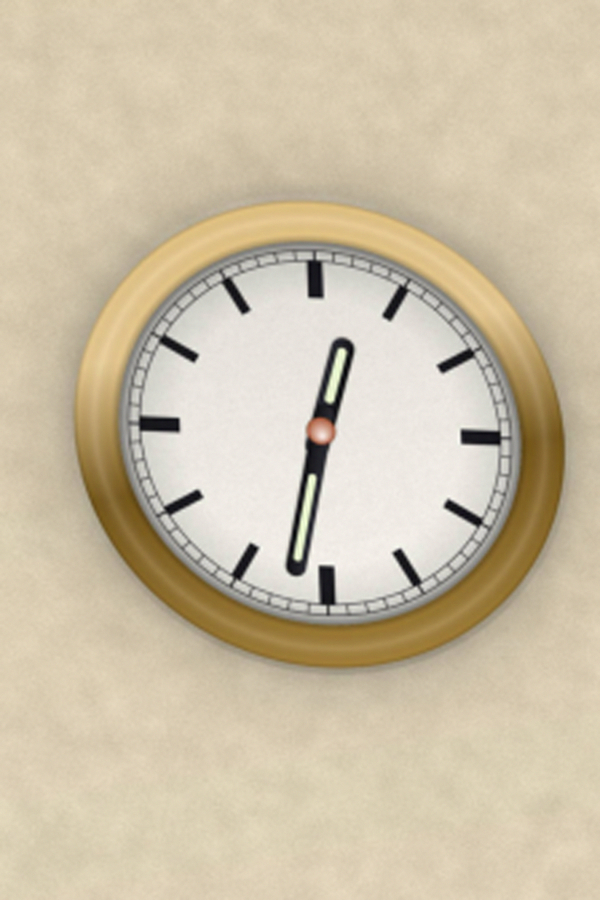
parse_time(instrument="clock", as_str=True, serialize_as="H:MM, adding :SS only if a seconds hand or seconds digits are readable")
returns 12:32
